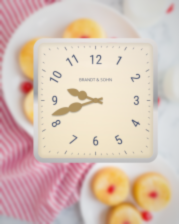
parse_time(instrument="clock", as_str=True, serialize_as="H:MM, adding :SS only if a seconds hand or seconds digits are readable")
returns 9:42
